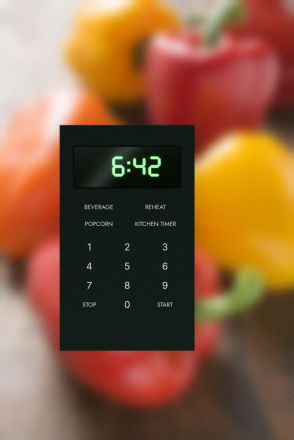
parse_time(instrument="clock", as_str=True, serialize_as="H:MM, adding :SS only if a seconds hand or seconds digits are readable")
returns 6:42
